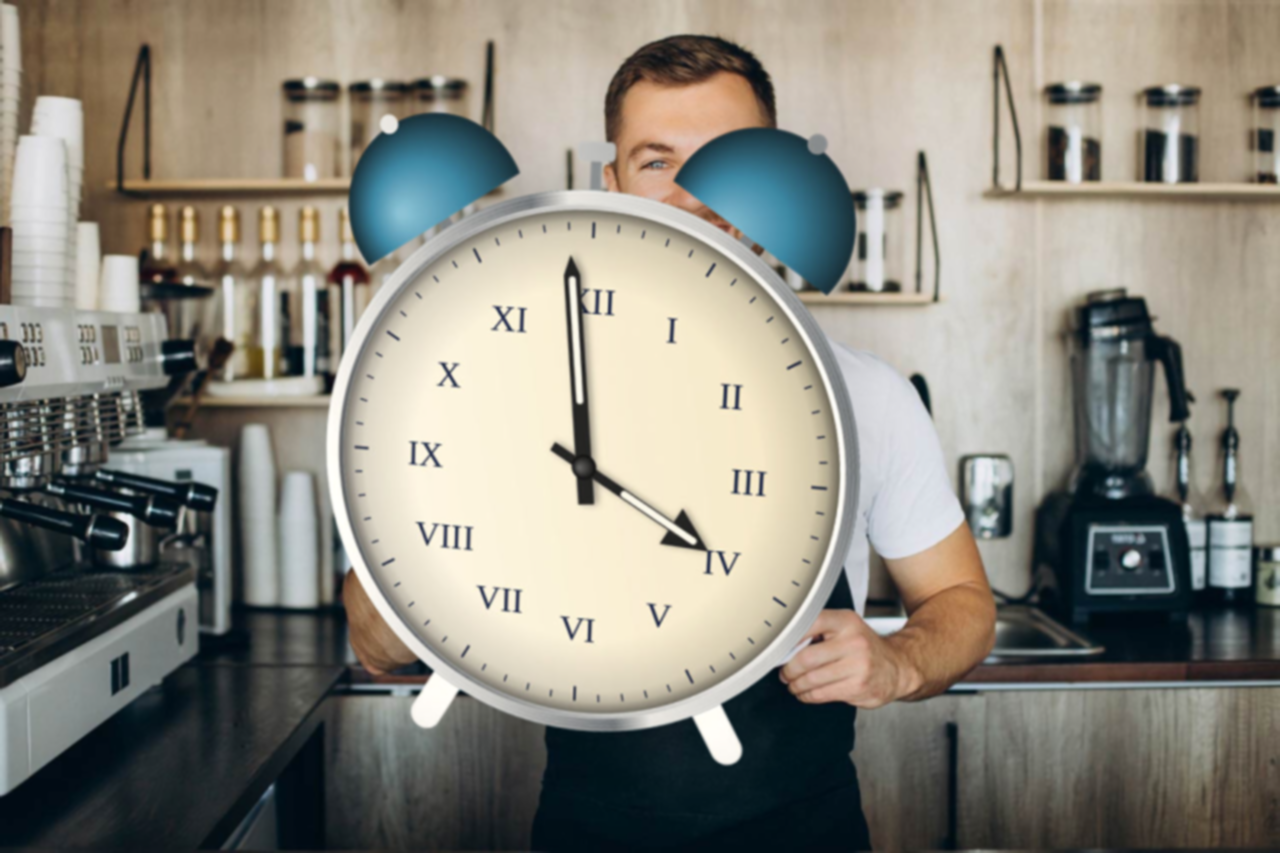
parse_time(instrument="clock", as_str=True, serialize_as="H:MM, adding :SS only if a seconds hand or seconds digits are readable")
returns 3:59
